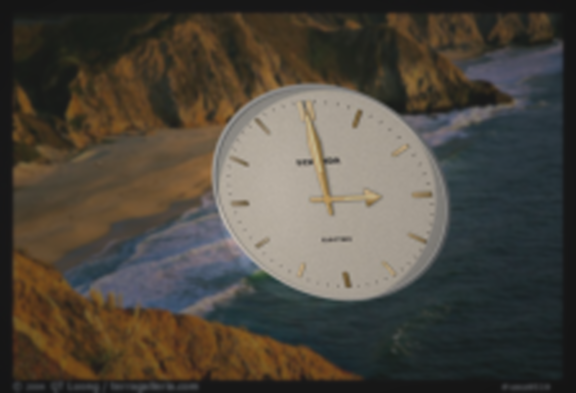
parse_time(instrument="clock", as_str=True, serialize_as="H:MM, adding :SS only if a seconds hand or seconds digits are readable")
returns 3:00
